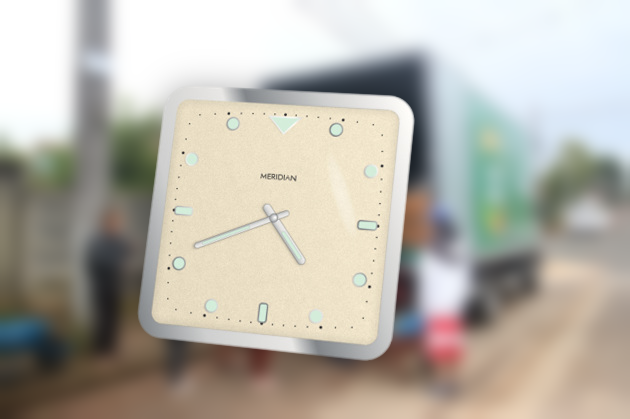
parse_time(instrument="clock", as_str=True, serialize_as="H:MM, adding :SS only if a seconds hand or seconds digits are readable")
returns 4:41
